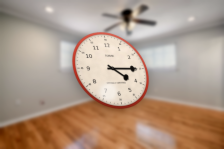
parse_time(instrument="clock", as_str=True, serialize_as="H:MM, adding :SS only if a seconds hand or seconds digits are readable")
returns 4:15
